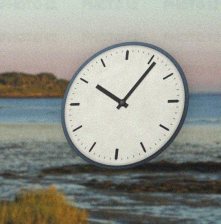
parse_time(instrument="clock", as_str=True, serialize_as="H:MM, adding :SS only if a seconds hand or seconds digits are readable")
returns 10:06
